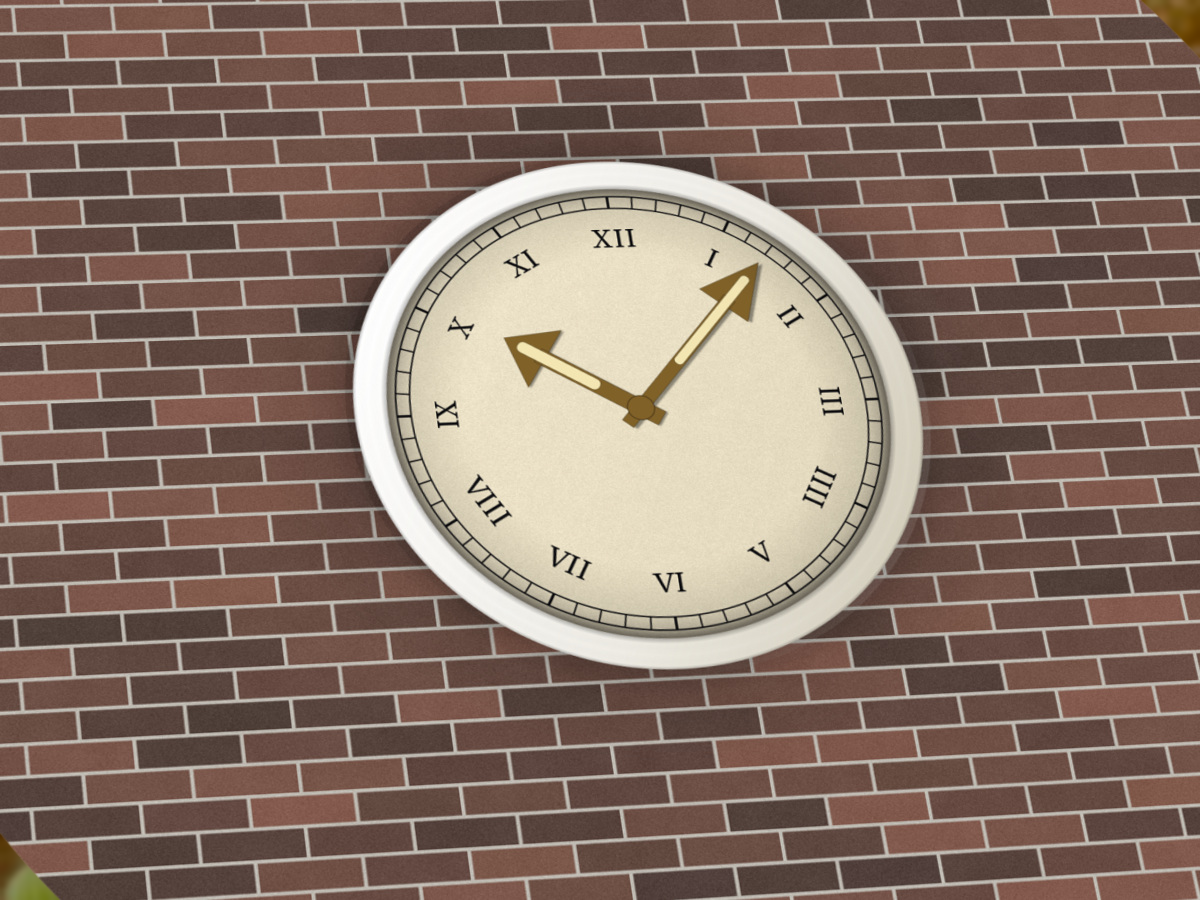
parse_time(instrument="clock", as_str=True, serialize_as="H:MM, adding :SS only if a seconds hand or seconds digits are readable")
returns 10:07
